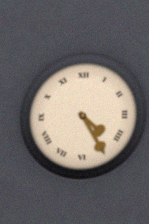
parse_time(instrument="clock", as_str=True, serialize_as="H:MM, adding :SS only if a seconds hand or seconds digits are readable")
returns 4:25
